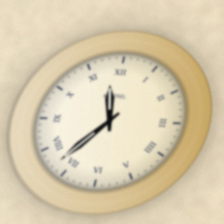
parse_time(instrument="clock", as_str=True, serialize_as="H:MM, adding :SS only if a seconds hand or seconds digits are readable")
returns 11:37
